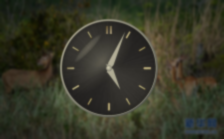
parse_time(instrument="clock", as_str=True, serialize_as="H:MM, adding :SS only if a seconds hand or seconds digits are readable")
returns 5:04
